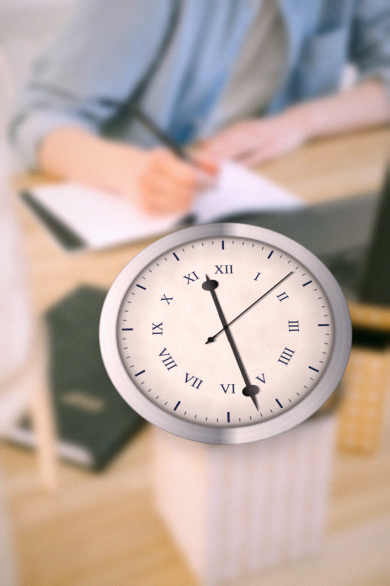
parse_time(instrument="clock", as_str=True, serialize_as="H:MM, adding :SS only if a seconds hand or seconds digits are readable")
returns 11:27:08
